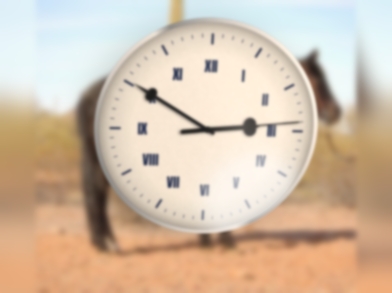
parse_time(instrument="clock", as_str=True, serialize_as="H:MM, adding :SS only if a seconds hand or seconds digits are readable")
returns 2:50:14
